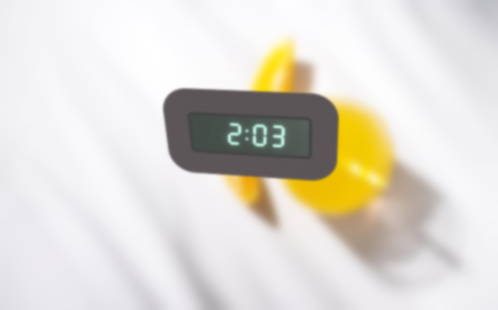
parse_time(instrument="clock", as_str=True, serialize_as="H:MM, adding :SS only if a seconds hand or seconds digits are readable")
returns 2:03
